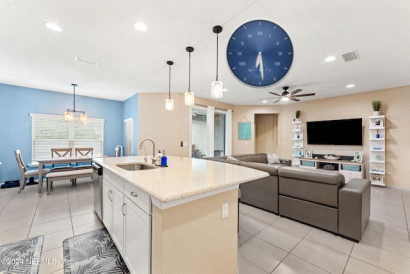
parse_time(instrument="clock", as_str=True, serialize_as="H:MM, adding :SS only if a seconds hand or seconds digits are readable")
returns 6:29
